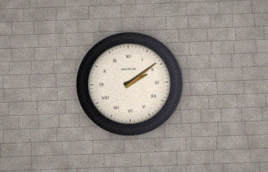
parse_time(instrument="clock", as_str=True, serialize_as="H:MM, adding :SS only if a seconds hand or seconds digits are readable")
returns 2:09
